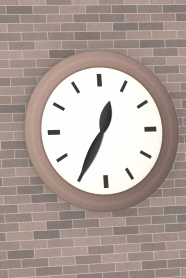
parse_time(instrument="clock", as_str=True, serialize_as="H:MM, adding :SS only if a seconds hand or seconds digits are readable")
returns 12:35
